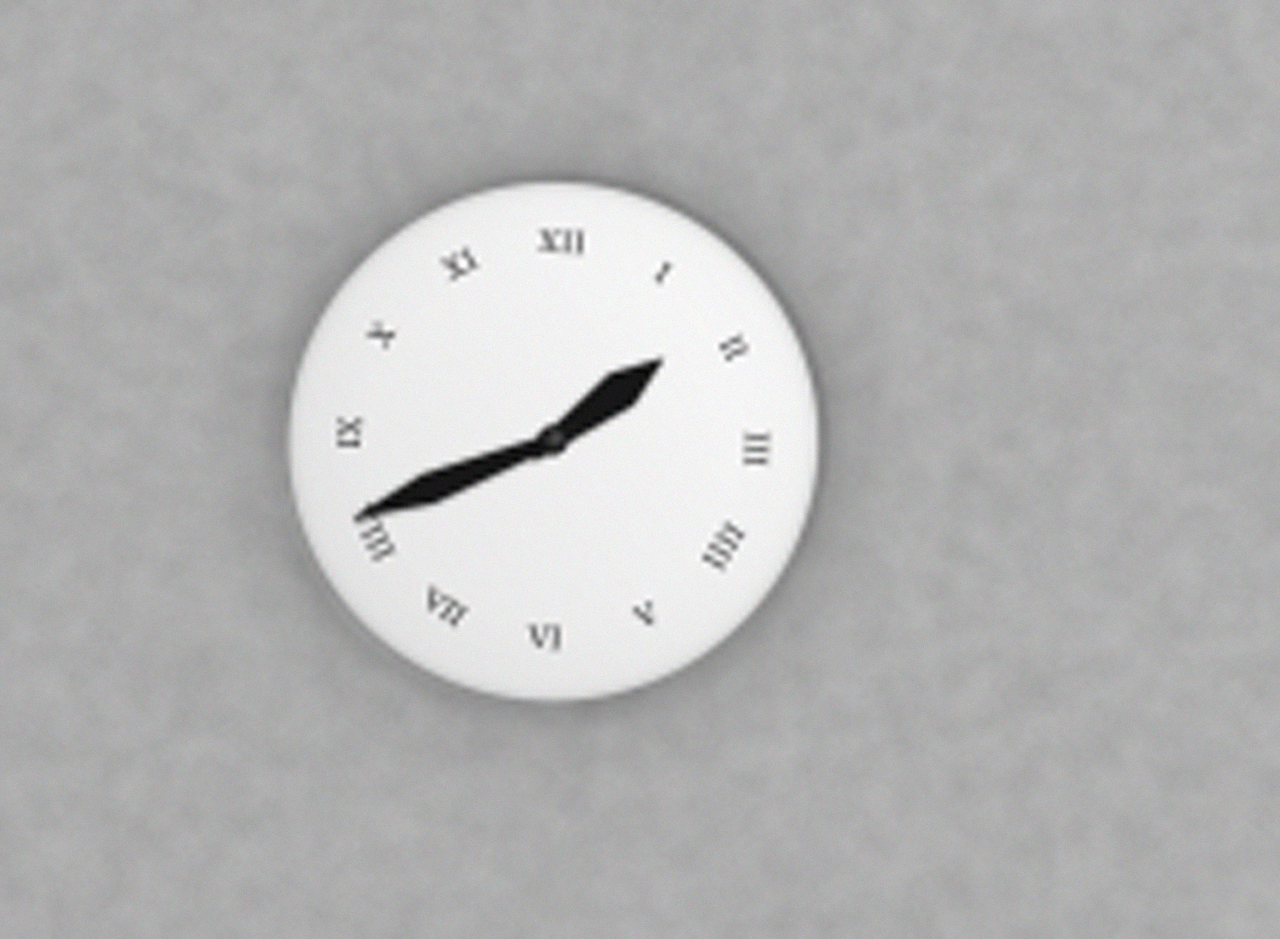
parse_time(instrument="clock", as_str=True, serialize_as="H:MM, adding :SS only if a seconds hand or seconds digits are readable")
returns 1:41
